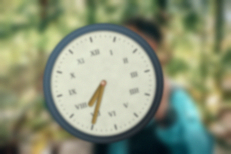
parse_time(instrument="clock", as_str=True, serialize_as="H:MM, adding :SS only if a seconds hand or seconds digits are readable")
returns 7:35
